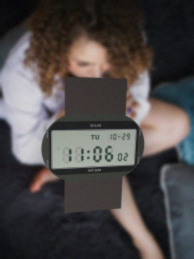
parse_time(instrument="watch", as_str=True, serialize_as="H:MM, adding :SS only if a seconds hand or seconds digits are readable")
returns 11:06
